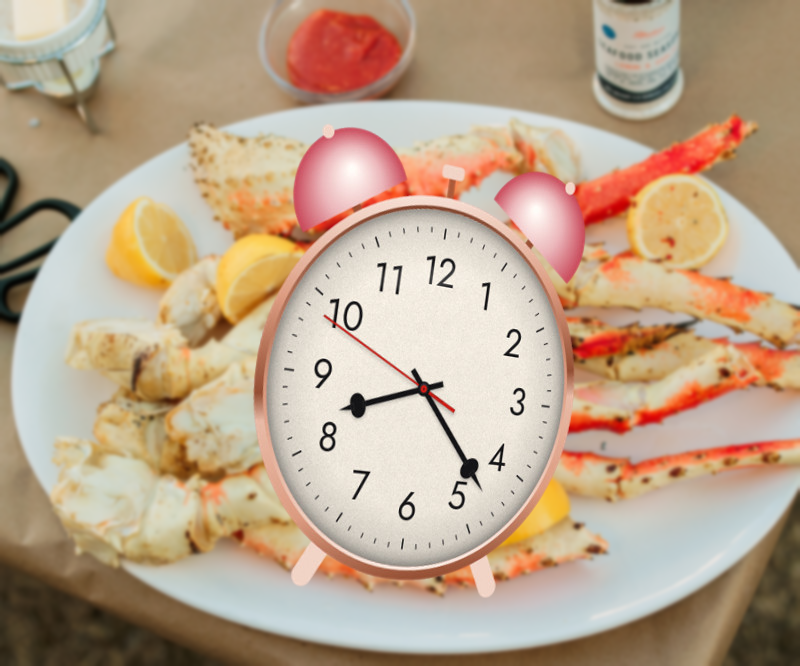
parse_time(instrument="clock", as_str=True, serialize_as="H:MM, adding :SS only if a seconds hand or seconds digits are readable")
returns 8:22:49
